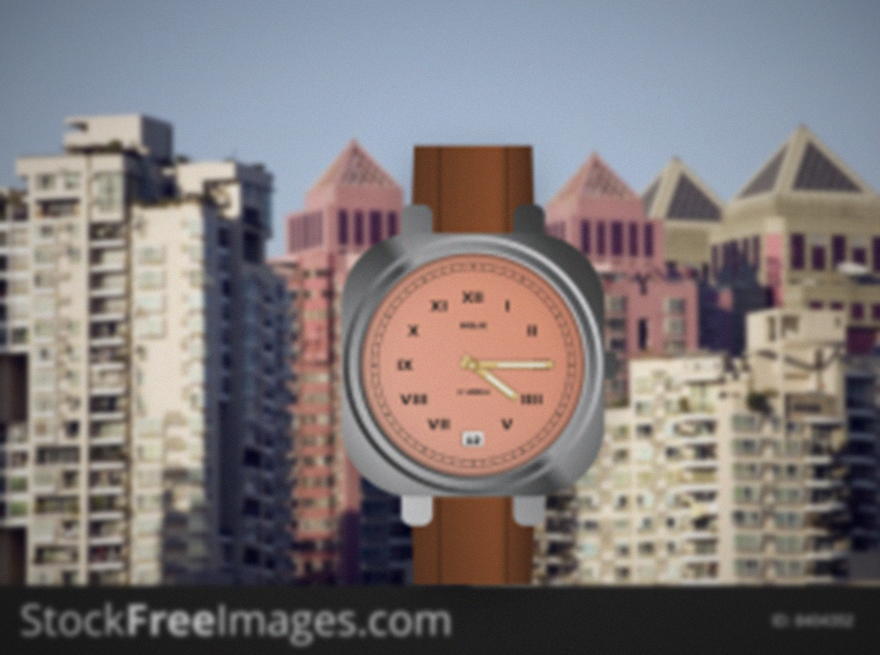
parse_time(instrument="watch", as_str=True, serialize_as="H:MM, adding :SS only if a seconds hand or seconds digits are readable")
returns 4:15
